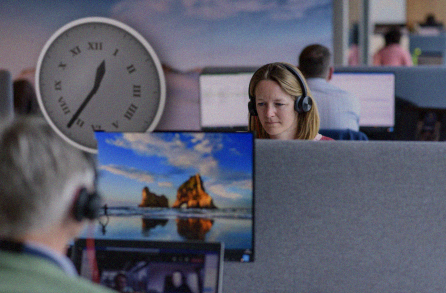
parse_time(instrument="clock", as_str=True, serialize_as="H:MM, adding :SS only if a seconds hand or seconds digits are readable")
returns 12:36
